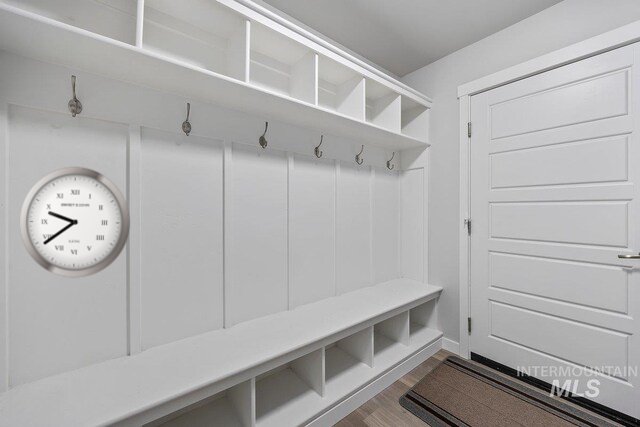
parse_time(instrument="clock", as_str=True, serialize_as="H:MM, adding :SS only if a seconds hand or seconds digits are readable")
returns 9:39
